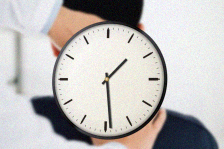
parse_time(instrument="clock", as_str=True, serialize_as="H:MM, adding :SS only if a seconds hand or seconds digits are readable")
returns 1:29
